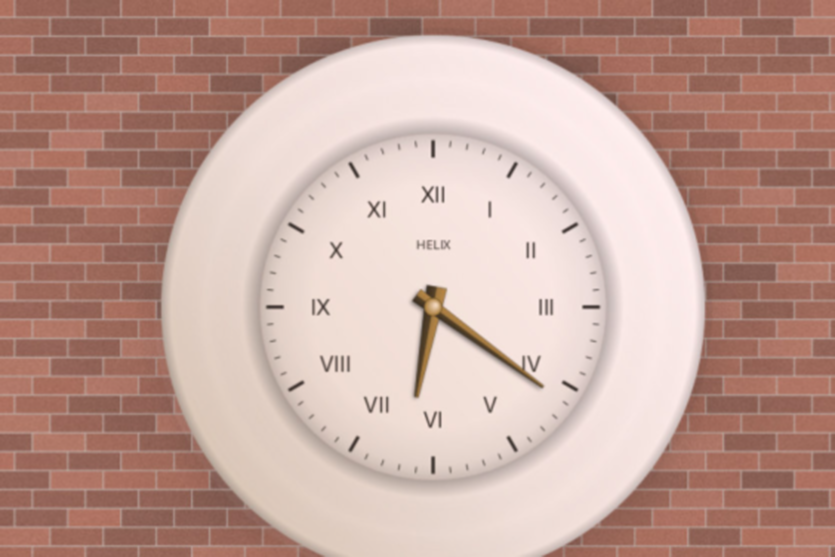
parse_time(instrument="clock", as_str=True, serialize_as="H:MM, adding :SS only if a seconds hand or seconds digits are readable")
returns 6:21
